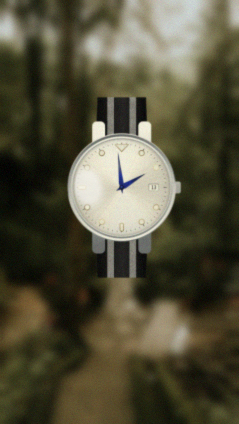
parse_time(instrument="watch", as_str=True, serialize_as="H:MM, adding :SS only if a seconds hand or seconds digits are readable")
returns 1:59
